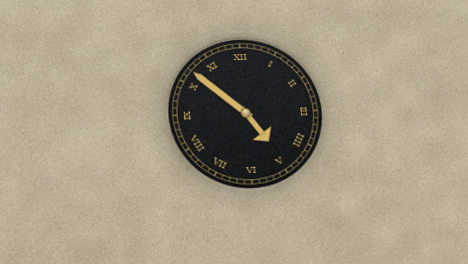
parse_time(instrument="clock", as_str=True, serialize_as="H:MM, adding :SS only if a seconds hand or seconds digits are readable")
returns 4:52
